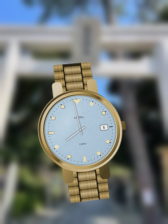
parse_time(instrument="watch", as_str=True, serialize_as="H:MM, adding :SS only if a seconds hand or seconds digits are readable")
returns 7:59
